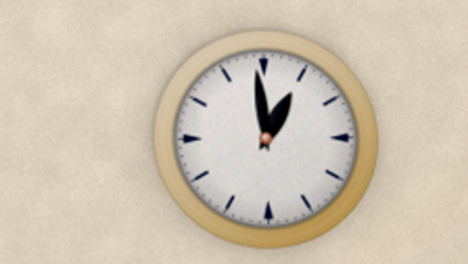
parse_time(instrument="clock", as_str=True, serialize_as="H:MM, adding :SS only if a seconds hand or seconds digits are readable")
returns 12:59
